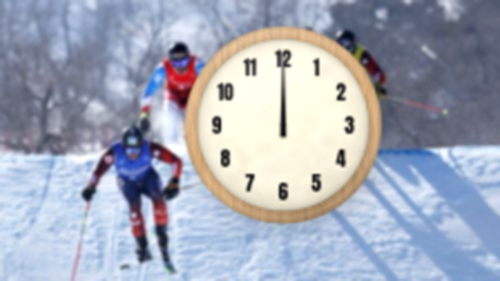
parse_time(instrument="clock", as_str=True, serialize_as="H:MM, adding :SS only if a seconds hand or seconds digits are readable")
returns 12:00
